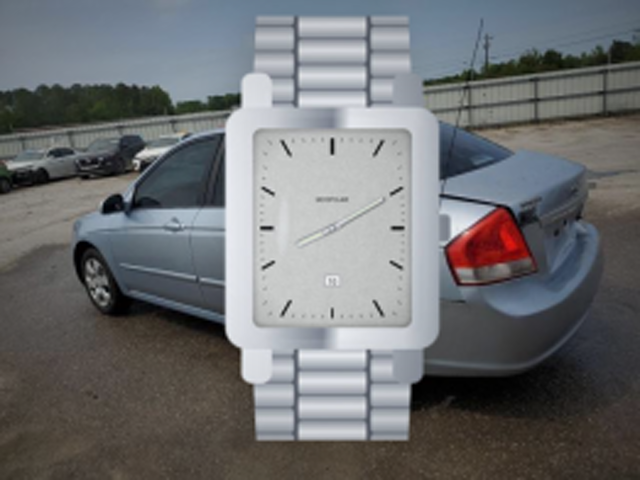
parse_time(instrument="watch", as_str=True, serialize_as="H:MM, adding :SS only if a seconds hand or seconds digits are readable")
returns 8:10
